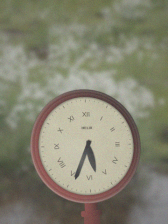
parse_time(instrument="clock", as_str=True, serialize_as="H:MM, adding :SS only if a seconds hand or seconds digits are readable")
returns 5:34
